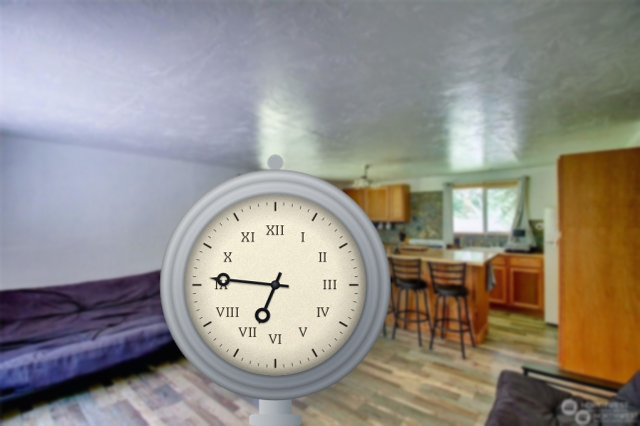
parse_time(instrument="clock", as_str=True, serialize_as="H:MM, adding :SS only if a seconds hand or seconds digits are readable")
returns 6:46
